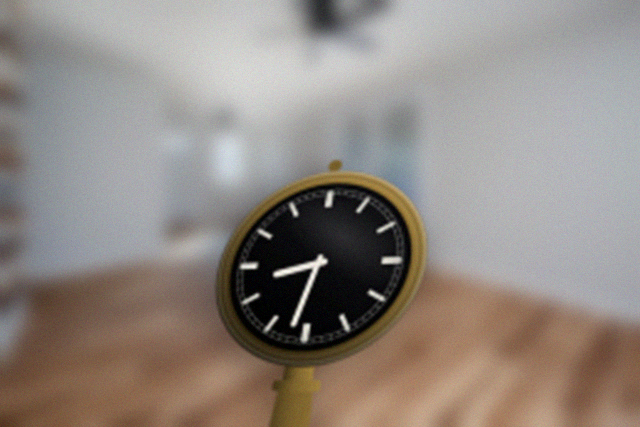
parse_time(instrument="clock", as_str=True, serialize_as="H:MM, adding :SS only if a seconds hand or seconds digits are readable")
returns 8:32
